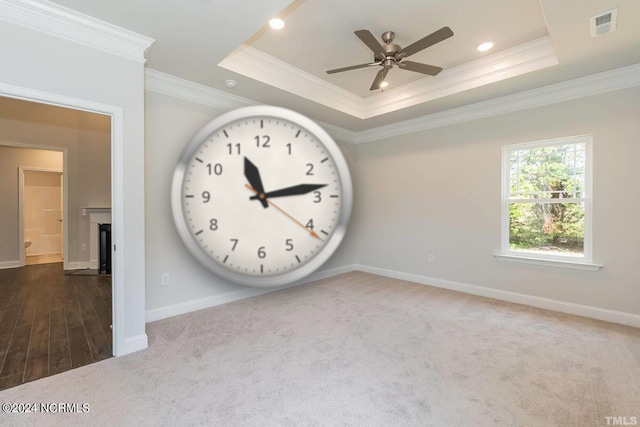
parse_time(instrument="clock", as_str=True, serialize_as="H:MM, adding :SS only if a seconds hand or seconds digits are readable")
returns 11:13:21
